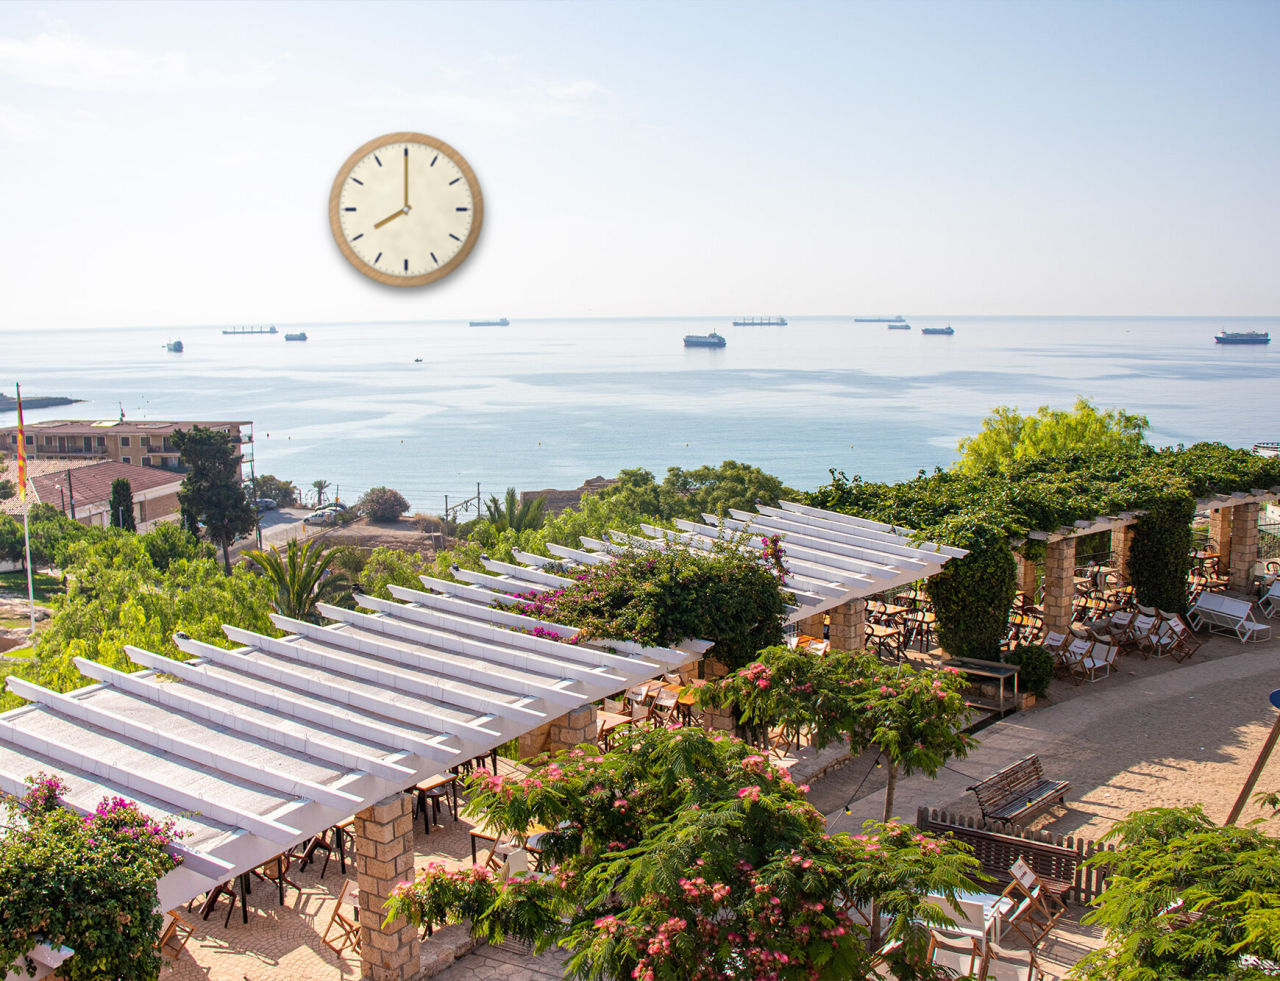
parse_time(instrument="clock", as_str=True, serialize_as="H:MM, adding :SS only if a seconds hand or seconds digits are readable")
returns 8:00
